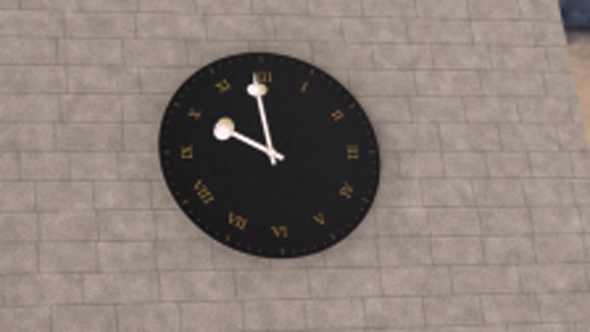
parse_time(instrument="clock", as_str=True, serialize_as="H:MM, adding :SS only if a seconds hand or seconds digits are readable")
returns 9:59
